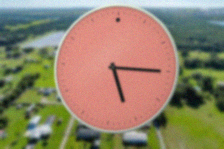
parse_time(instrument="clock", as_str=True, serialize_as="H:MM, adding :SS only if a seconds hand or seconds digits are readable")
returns 5:15
